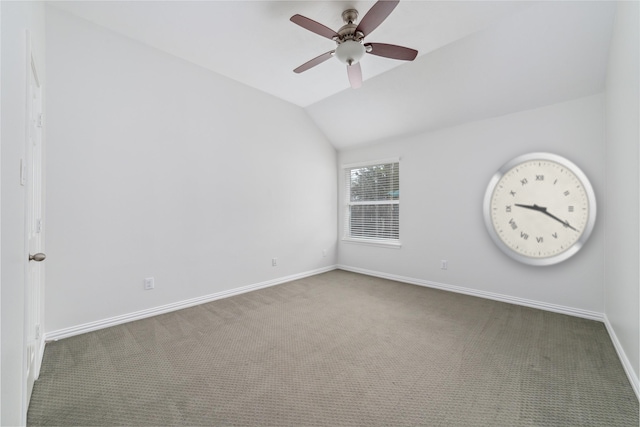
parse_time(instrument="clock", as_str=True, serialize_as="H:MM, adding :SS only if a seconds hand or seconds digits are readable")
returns 9:20
